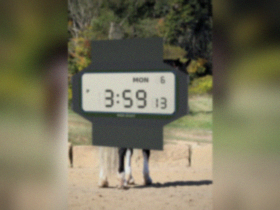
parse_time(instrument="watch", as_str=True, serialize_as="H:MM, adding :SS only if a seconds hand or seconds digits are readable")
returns 3:59:13
